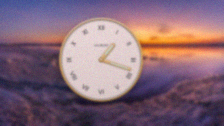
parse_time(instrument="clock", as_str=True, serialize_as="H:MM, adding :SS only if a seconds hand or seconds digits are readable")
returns 1:18
